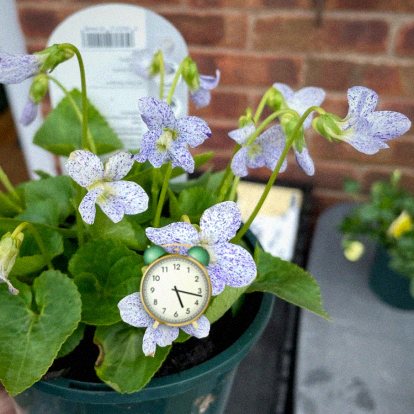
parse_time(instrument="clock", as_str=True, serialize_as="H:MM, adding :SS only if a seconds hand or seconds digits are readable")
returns 5:17
